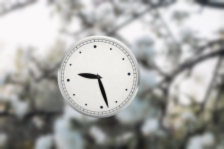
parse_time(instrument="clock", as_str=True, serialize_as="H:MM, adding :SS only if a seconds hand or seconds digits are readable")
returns 9:28
